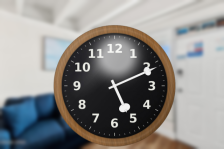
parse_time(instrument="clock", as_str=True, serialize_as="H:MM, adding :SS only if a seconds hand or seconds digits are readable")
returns 5:11
